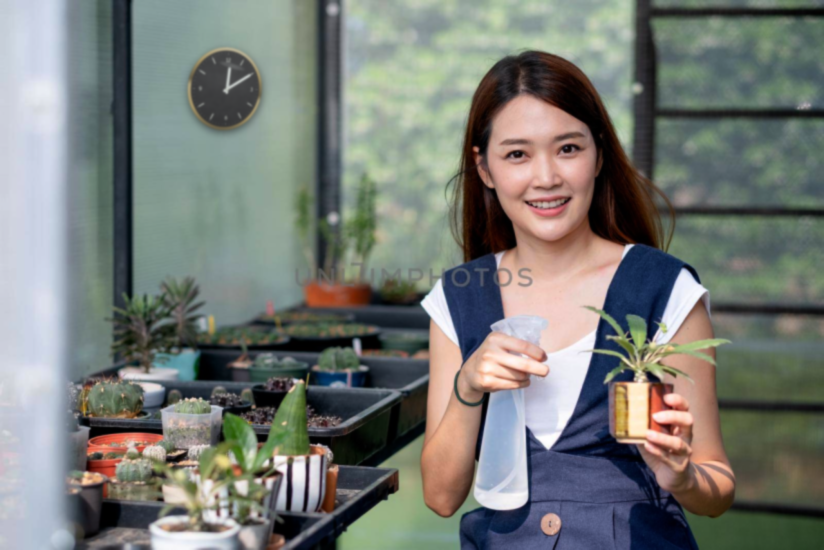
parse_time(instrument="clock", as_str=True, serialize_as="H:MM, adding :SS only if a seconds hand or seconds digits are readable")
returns 12:10
